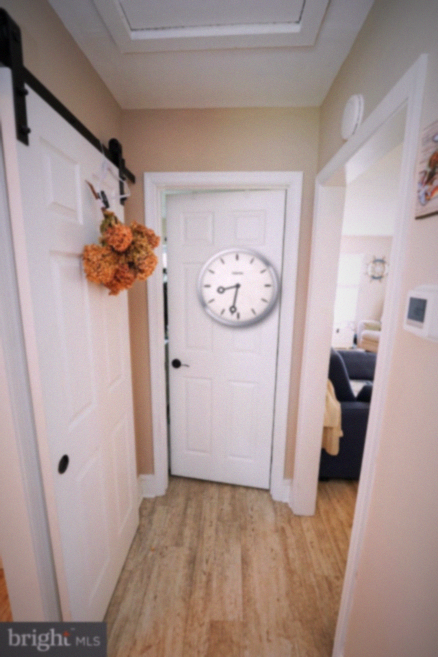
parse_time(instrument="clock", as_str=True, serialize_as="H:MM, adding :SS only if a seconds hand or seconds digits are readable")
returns 8:32
